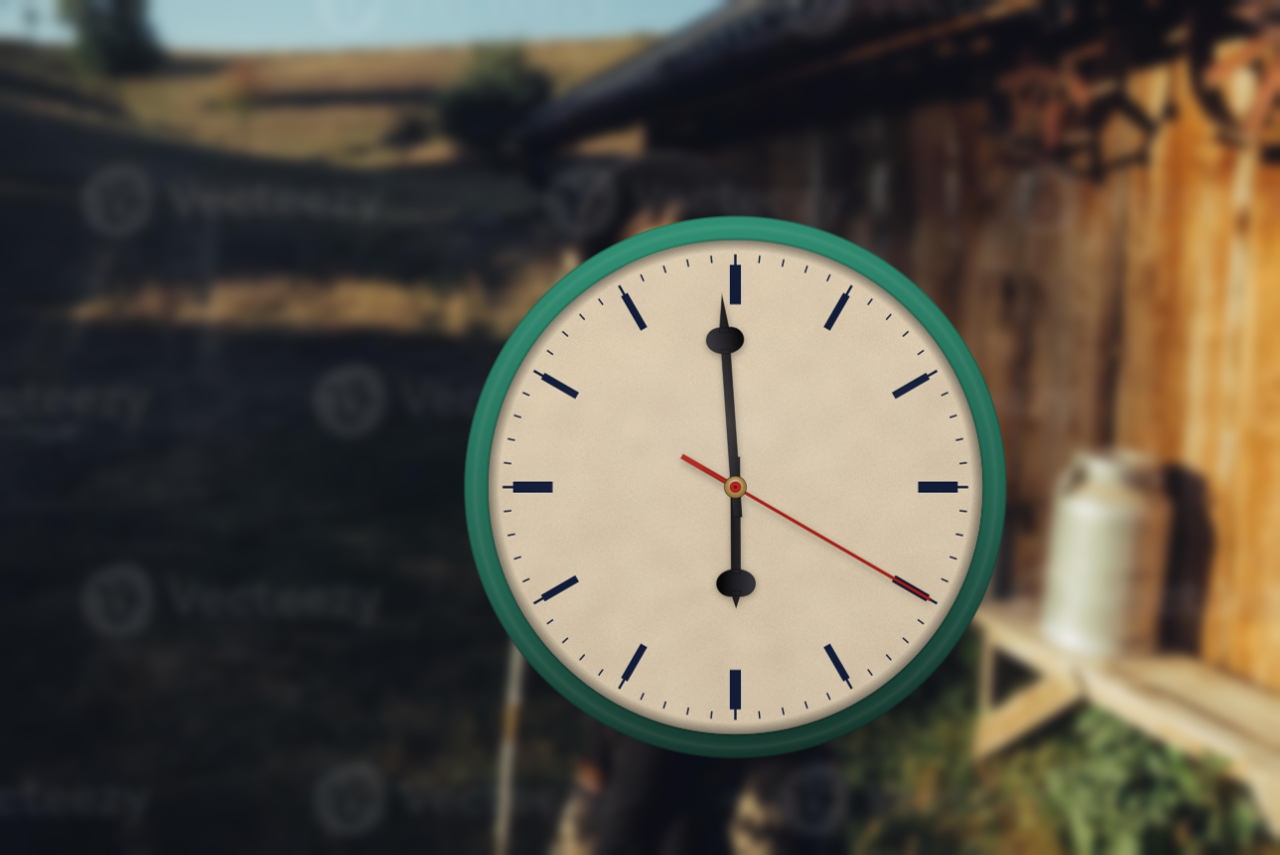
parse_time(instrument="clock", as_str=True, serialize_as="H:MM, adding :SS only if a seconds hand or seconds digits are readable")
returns 5:59:20
